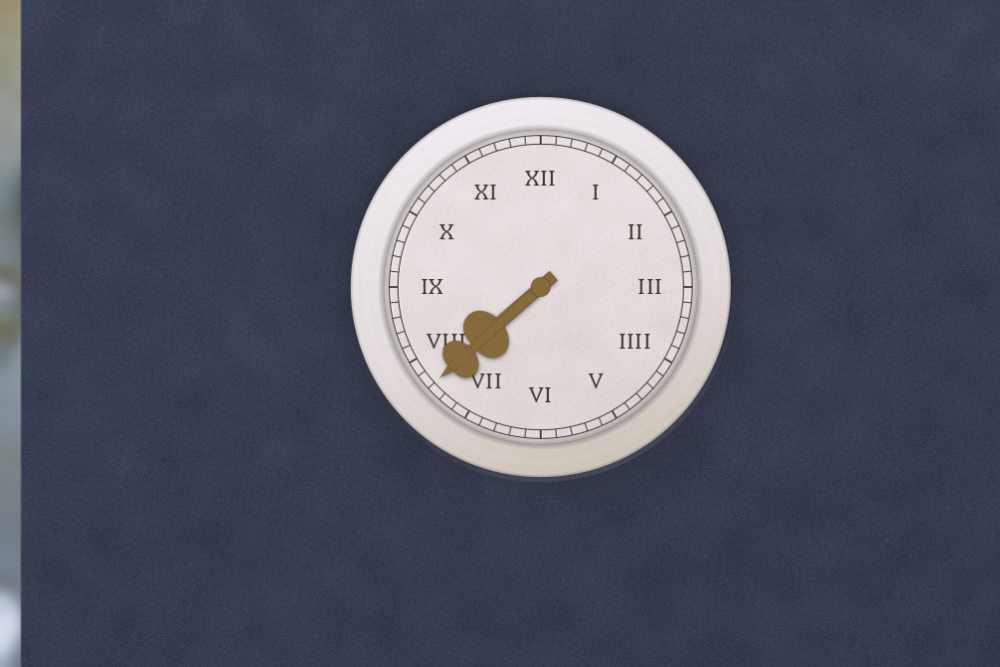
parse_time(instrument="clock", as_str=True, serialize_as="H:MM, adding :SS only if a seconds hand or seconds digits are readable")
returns 7:38
